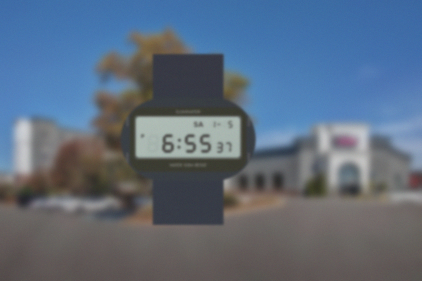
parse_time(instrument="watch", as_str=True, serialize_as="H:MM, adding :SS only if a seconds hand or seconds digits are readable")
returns 6:55
